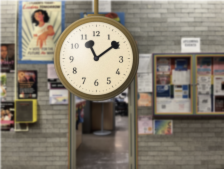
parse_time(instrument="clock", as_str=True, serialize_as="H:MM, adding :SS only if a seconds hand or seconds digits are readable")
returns 11:09
